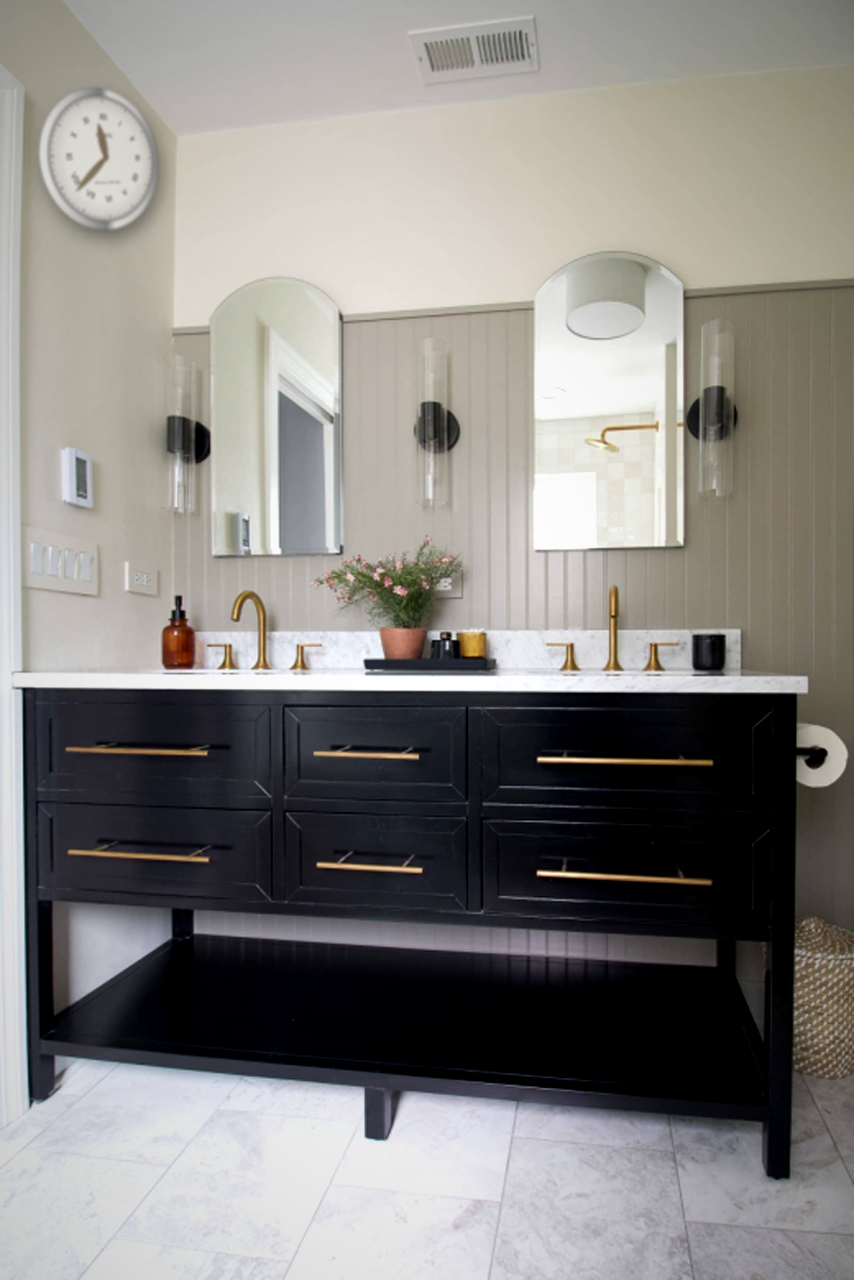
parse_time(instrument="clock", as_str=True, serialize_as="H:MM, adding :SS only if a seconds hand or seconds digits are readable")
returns 11:38
